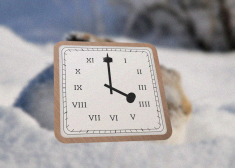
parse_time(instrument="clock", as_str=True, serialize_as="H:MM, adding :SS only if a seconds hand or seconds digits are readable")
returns 4:00
